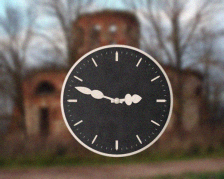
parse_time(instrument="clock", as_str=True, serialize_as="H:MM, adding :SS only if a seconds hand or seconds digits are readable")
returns 2:48
